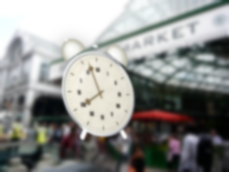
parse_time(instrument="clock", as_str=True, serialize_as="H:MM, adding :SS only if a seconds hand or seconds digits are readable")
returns 7:57
